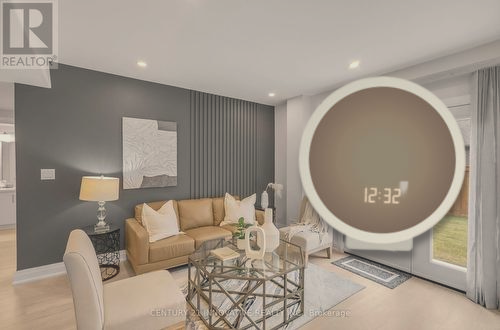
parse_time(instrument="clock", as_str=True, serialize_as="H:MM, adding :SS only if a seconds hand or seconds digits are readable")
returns 12:32
